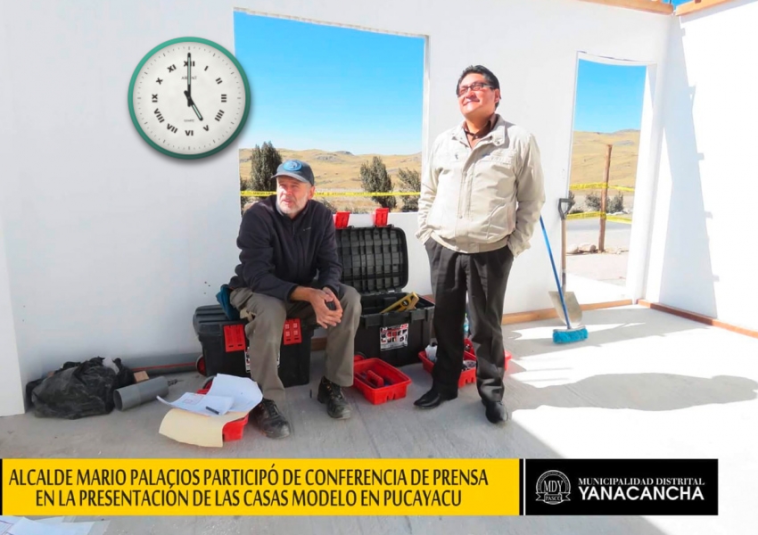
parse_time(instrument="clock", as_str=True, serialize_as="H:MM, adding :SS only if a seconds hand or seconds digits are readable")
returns 5:00
